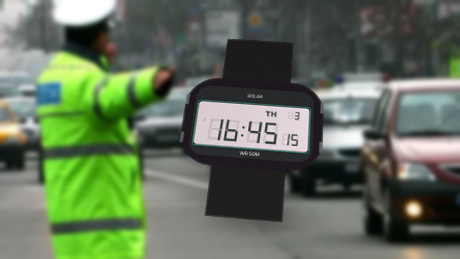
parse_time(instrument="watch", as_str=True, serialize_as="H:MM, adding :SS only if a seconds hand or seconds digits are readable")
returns 16:45:15
